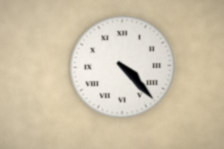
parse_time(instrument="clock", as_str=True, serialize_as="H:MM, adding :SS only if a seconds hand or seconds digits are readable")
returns 4:23
